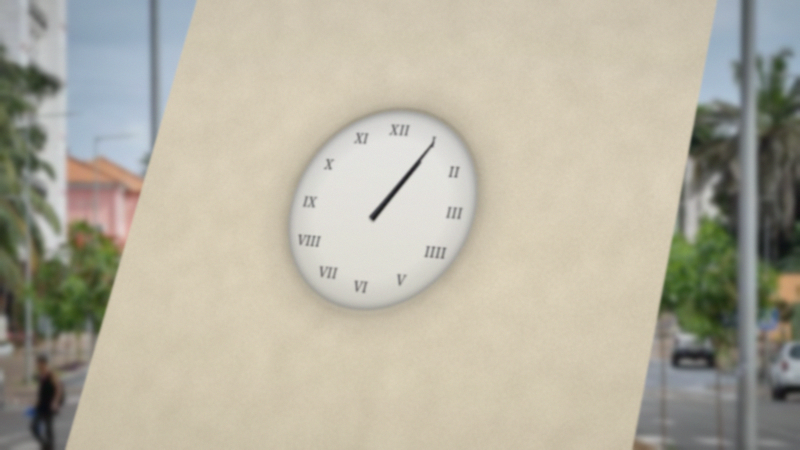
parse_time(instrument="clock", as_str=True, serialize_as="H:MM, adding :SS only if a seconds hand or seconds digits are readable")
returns 1:05
